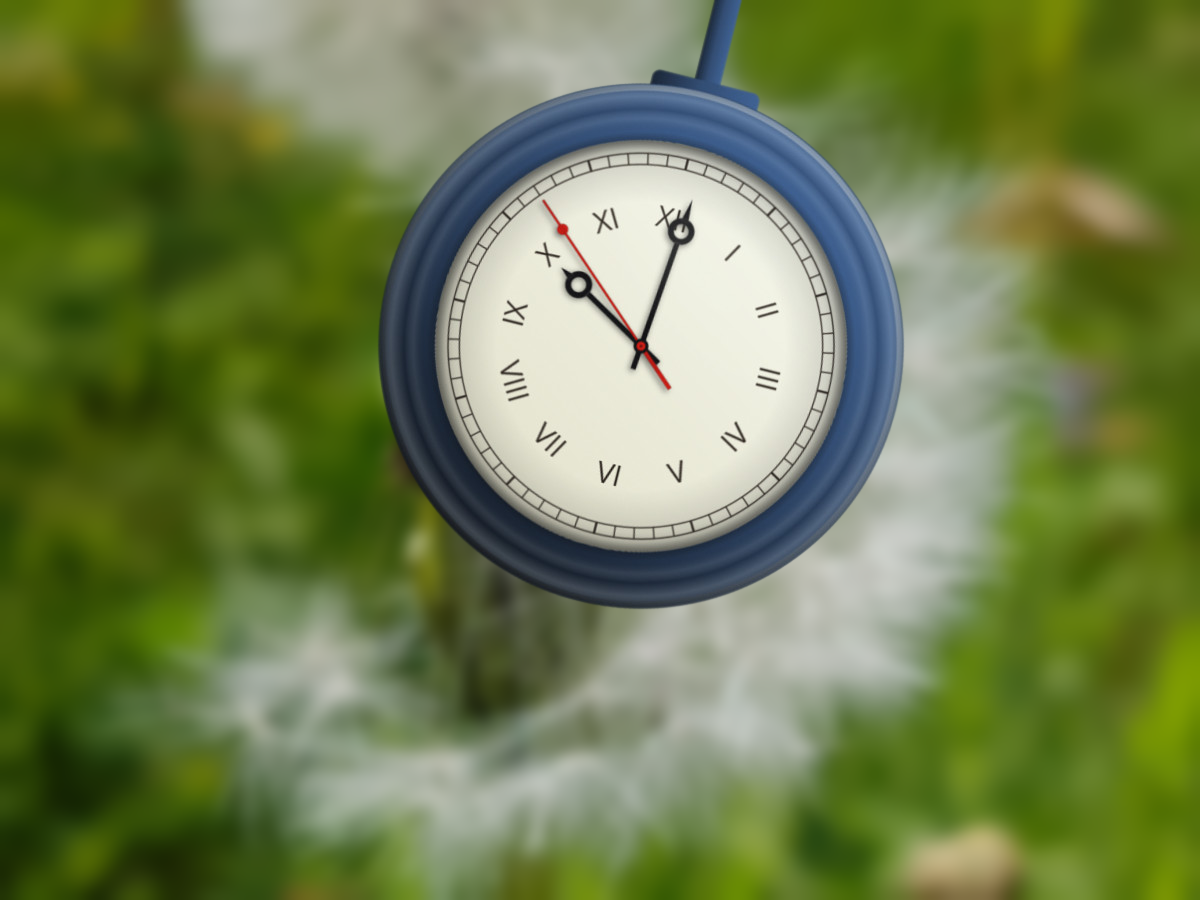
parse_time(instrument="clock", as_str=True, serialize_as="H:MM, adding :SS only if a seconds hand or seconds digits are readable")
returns 10:00:52
